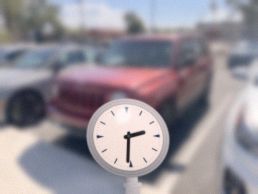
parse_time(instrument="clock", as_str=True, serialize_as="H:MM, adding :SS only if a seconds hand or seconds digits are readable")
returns 2:31
